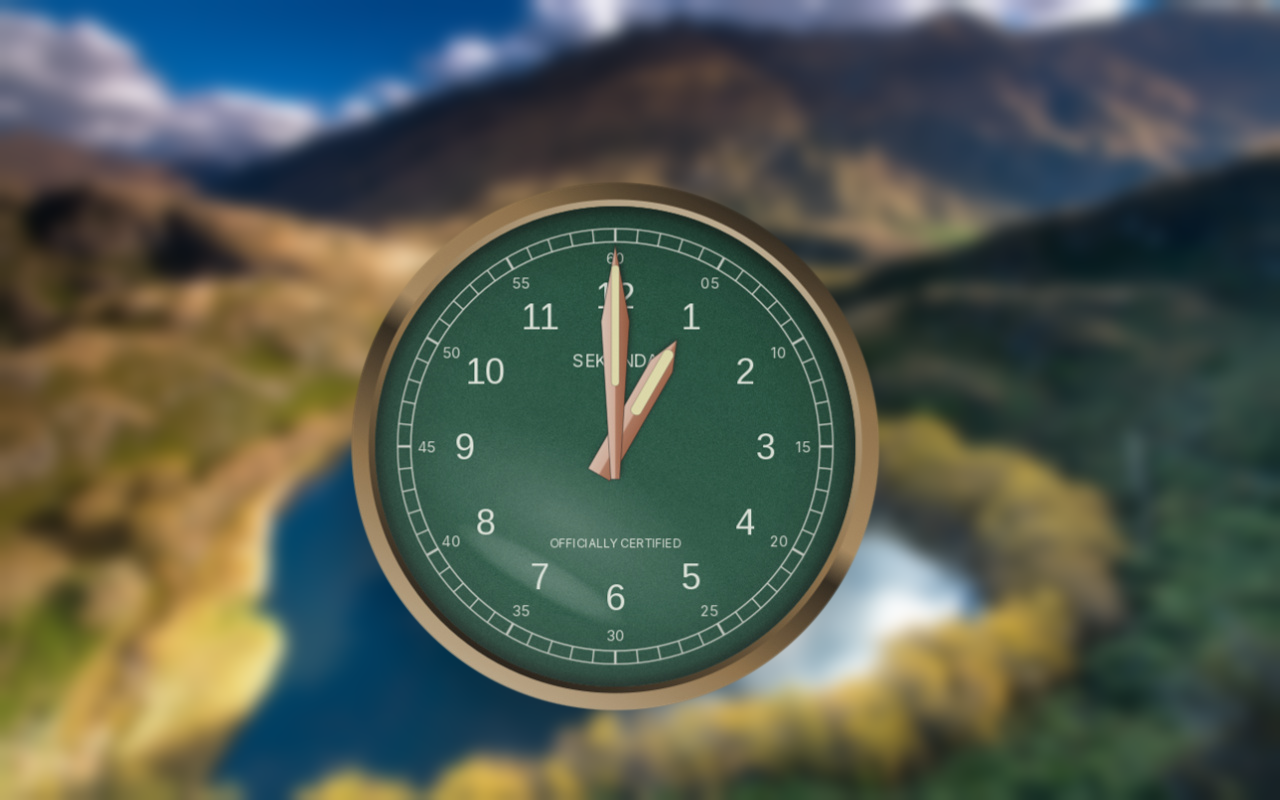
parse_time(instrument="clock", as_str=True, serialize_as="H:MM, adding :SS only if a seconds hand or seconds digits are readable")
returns 1:00
